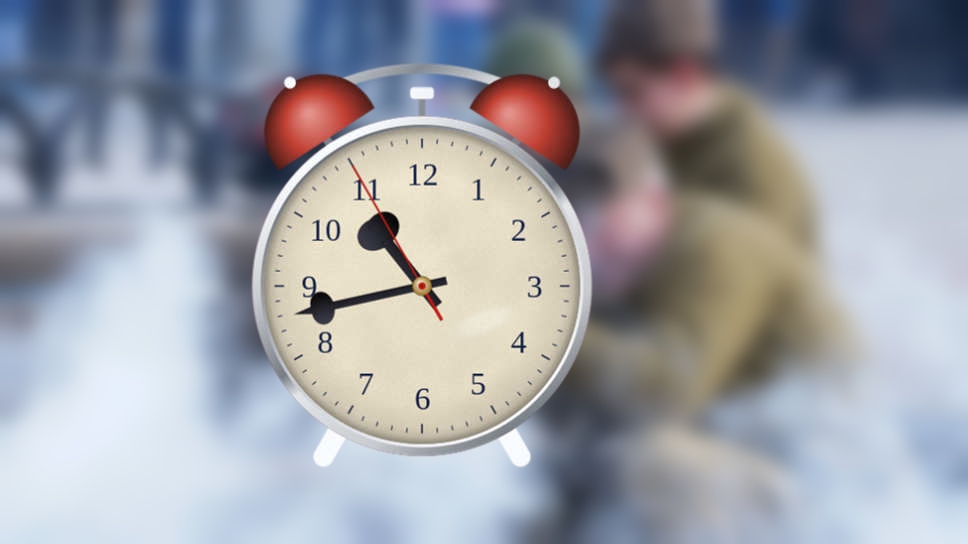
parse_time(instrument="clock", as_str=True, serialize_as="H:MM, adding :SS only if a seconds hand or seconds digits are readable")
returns 10:42:55
